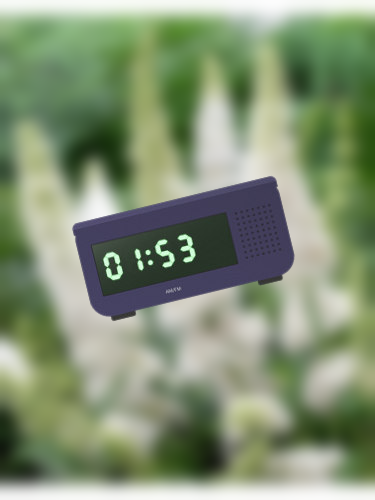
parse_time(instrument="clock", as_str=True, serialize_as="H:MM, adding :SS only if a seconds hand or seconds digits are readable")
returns 1:53
